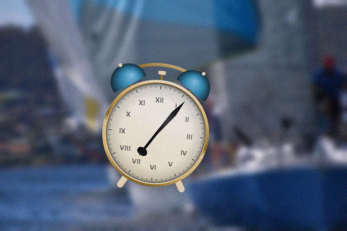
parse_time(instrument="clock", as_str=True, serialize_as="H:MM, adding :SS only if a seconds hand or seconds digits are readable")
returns 7:06
